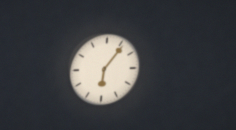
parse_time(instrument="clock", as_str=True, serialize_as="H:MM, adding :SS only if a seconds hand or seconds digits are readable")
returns 6:06
